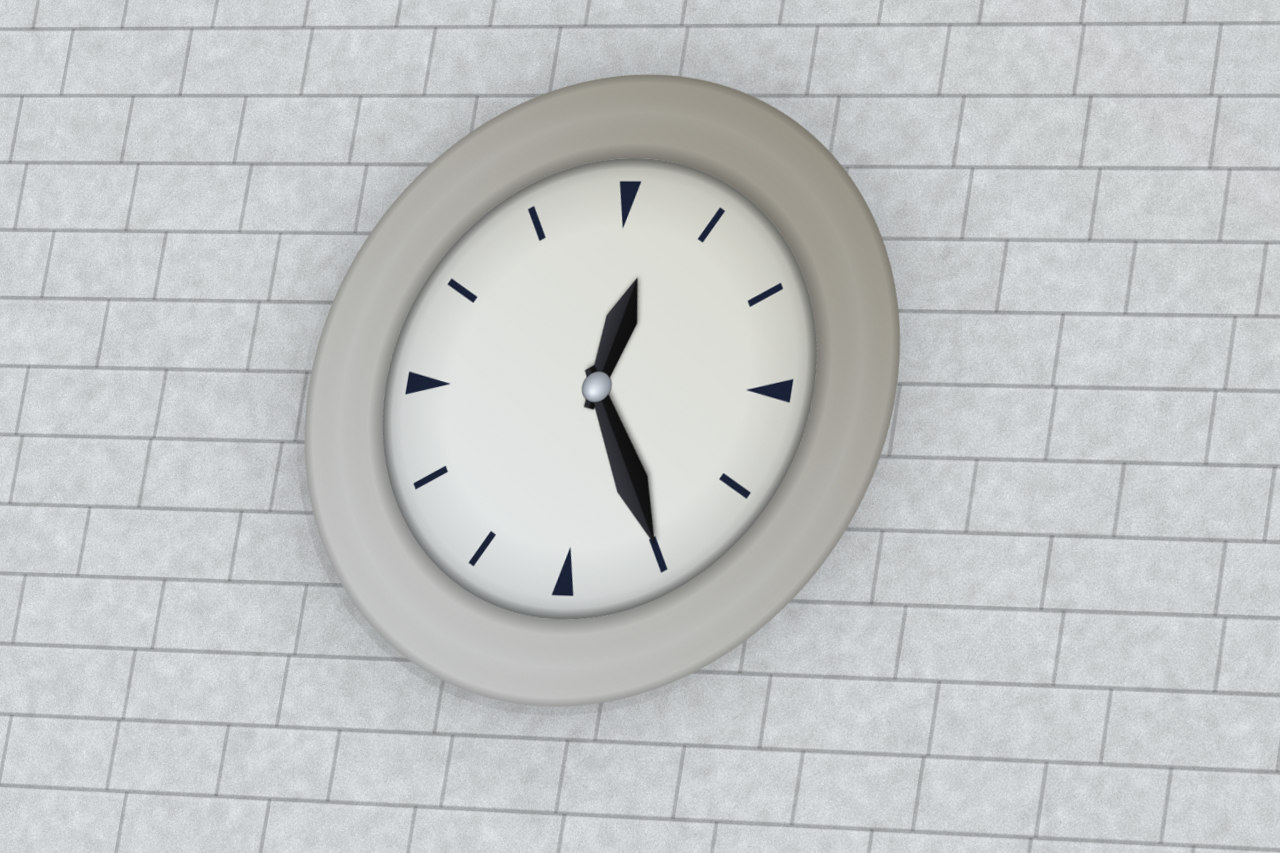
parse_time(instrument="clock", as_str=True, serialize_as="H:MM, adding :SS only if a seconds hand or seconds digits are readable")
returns 12:25
